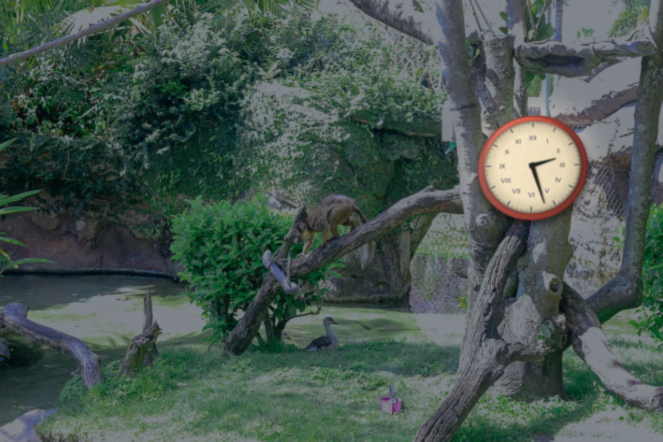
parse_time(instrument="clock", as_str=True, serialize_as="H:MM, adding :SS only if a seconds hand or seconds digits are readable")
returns 2:27
